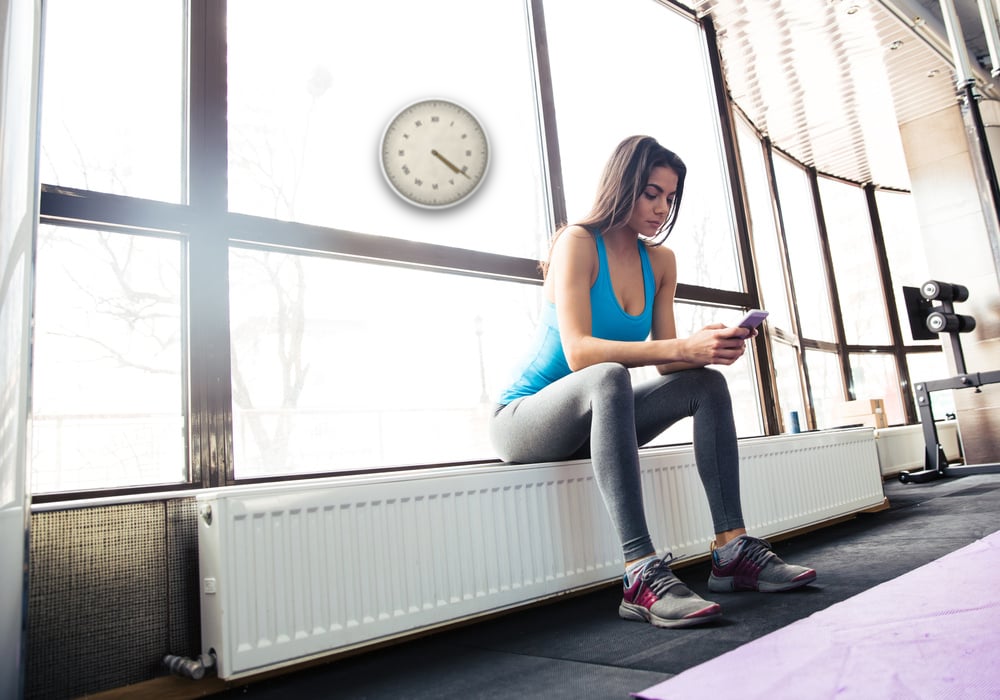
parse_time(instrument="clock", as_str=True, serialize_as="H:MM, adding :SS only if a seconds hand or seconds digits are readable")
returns 4:21
